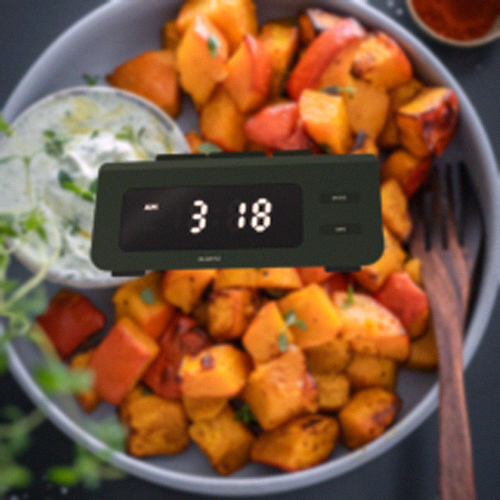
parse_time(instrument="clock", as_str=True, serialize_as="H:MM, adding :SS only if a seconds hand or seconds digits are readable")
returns 3:18
